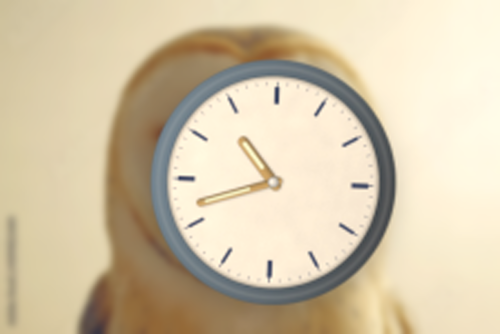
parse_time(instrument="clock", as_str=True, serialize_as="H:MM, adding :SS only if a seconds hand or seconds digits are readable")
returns 10:42
